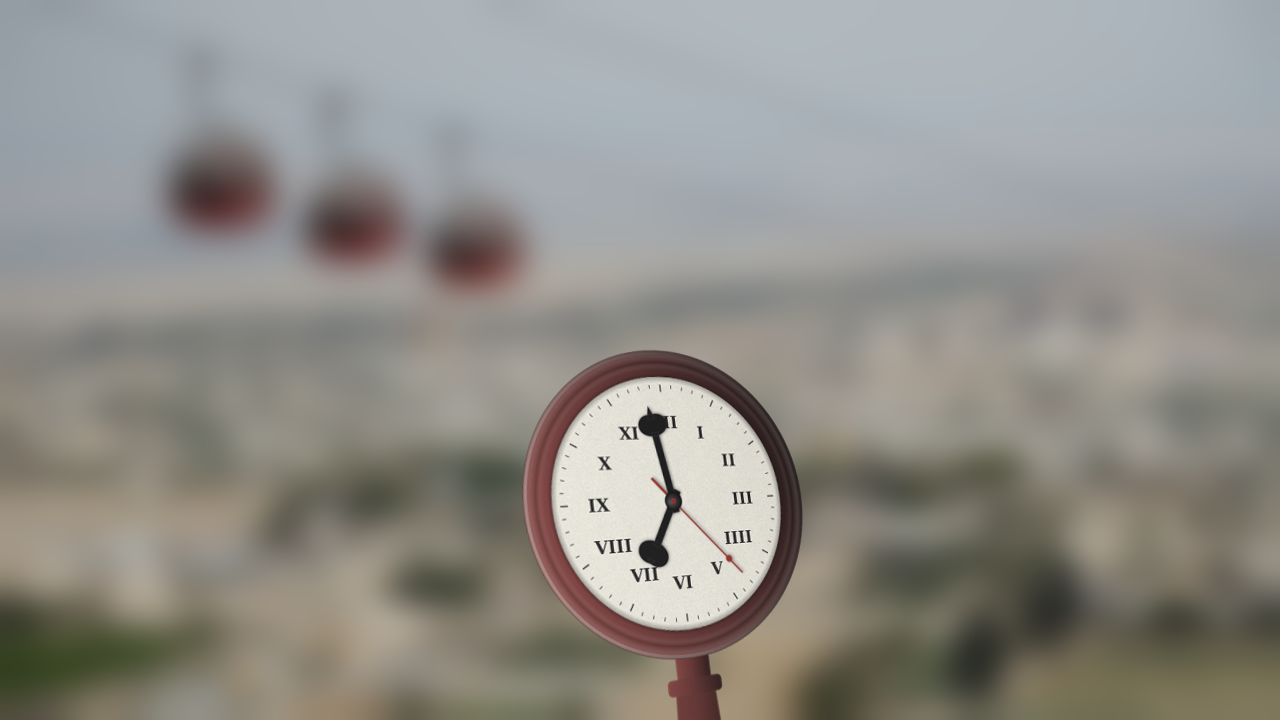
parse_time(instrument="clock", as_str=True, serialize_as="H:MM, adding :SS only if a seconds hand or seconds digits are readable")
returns 6:58:23
